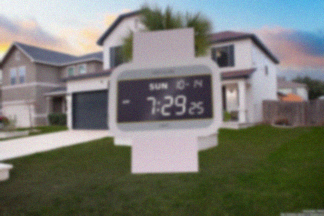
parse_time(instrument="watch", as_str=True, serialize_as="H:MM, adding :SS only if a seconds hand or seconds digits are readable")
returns 7:29
